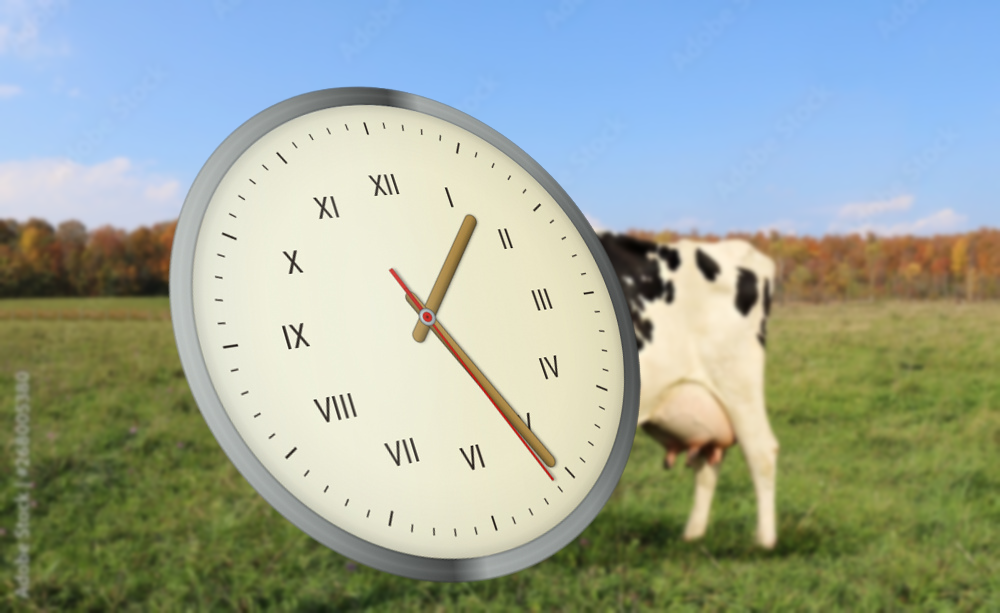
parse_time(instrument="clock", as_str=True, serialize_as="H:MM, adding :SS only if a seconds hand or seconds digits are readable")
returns 1:25:26
